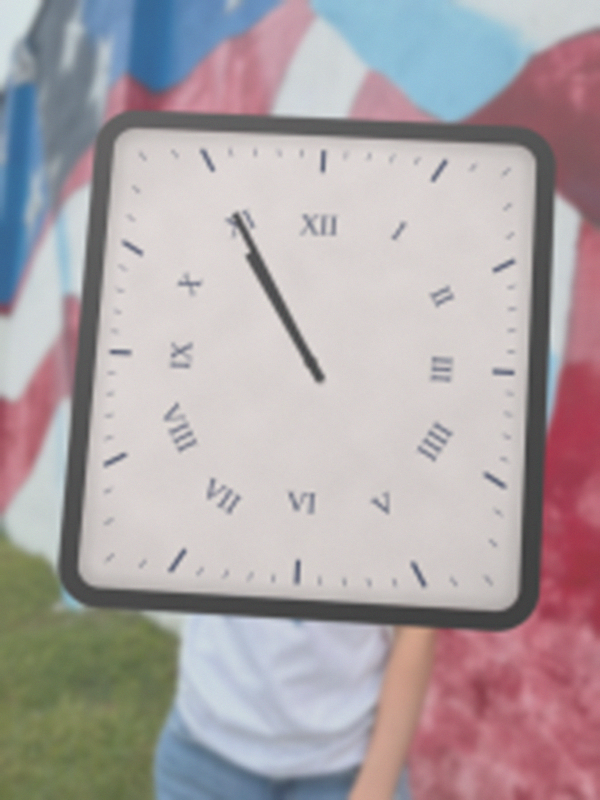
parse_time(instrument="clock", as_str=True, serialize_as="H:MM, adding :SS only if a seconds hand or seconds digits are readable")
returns 10:55
